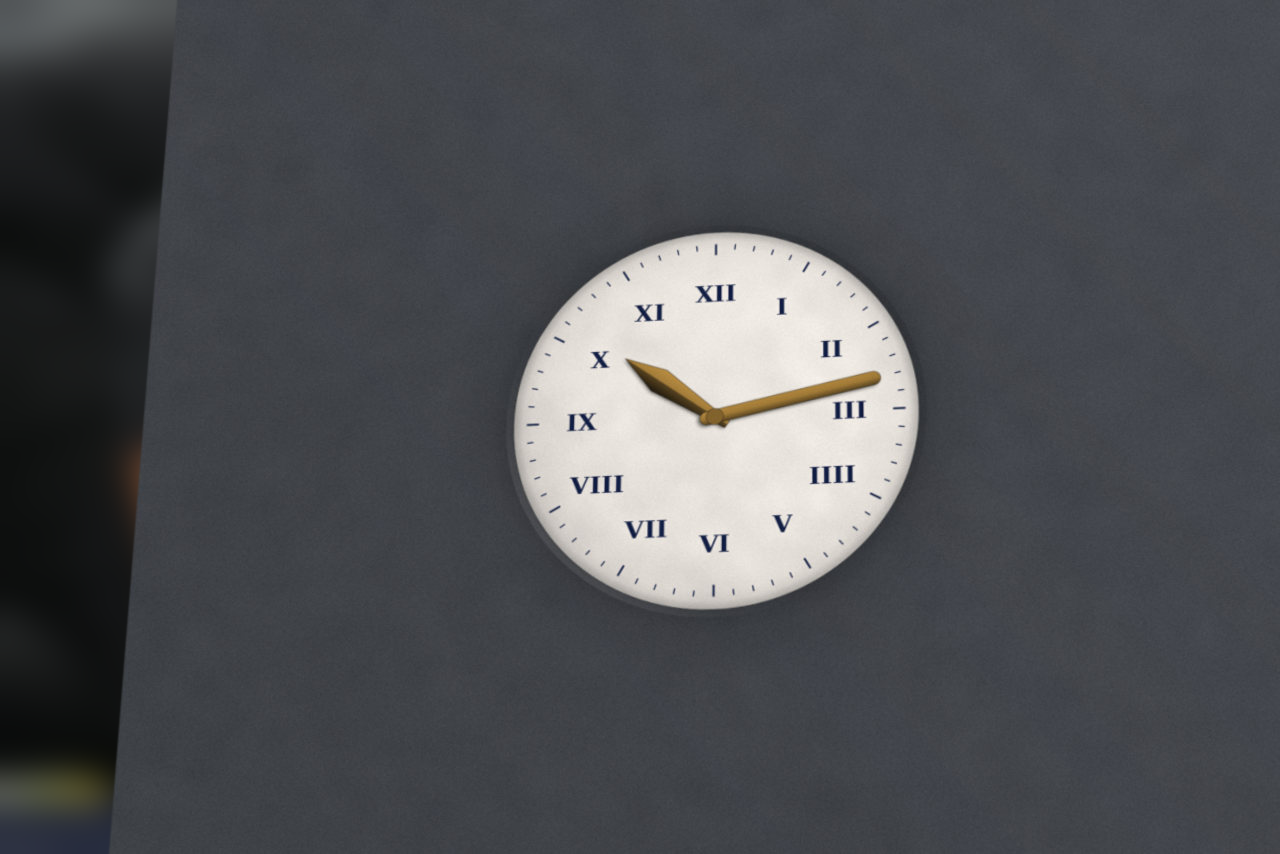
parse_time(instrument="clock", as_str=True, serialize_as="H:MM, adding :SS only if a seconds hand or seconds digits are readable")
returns 10:13
